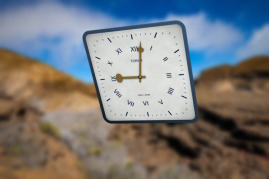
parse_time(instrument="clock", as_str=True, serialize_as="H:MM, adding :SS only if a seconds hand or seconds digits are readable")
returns 9:02
